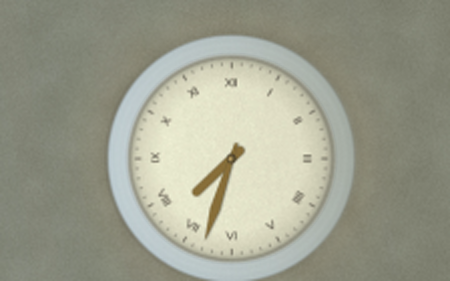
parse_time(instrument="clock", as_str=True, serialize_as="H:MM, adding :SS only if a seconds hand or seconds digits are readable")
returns 7:33
